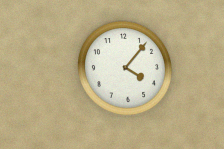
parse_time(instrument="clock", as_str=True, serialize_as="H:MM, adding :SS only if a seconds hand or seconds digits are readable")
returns 4:07
